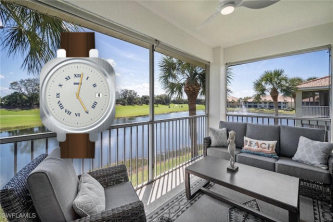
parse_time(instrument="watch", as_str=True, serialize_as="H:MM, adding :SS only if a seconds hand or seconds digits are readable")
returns 5:02
